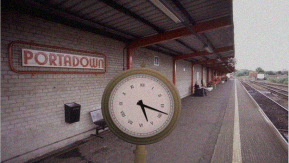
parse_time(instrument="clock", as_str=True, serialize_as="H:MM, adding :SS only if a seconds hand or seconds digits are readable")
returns 5:18
